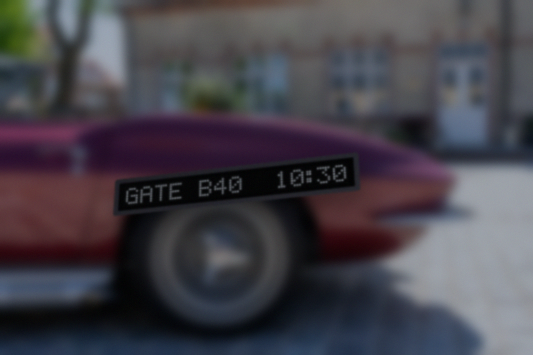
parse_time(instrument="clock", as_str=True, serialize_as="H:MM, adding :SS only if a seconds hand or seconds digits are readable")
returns 10:30
